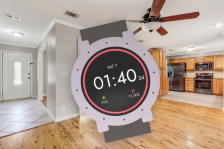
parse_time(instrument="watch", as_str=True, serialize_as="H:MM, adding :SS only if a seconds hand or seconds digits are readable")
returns 1:40
